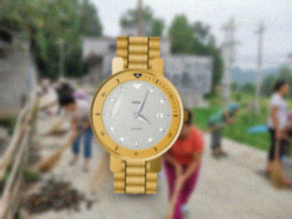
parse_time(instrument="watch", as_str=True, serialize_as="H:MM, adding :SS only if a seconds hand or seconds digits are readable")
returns 4:04
